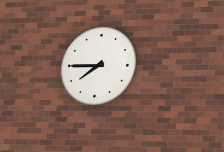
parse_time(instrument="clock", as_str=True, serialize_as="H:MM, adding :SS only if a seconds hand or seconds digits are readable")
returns 7:45
